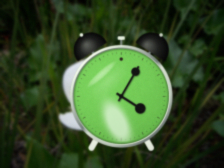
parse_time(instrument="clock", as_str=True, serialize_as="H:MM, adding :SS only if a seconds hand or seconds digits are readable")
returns 4:05
